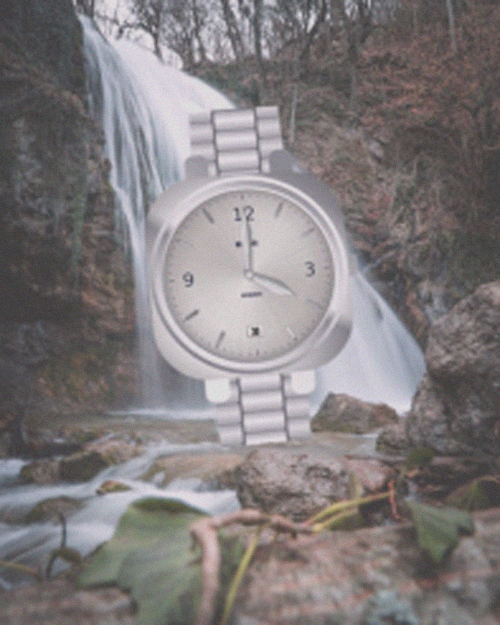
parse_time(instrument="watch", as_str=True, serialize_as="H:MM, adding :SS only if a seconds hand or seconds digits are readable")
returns 4:00
